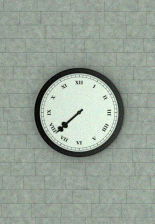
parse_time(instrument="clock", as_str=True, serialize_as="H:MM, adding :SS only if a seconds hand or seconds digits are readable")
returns 7:38
